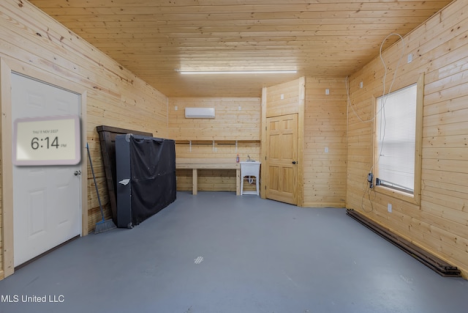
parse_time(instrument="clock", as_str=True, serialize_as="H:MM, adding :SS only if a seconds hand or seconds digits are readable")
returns 6:14
